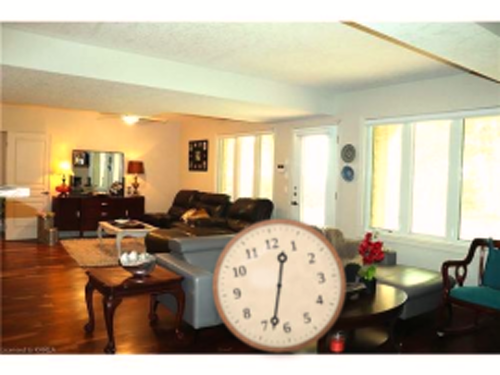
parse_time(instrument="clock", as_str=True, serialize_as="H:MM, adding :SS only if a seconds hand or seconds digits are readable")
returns 12:33
